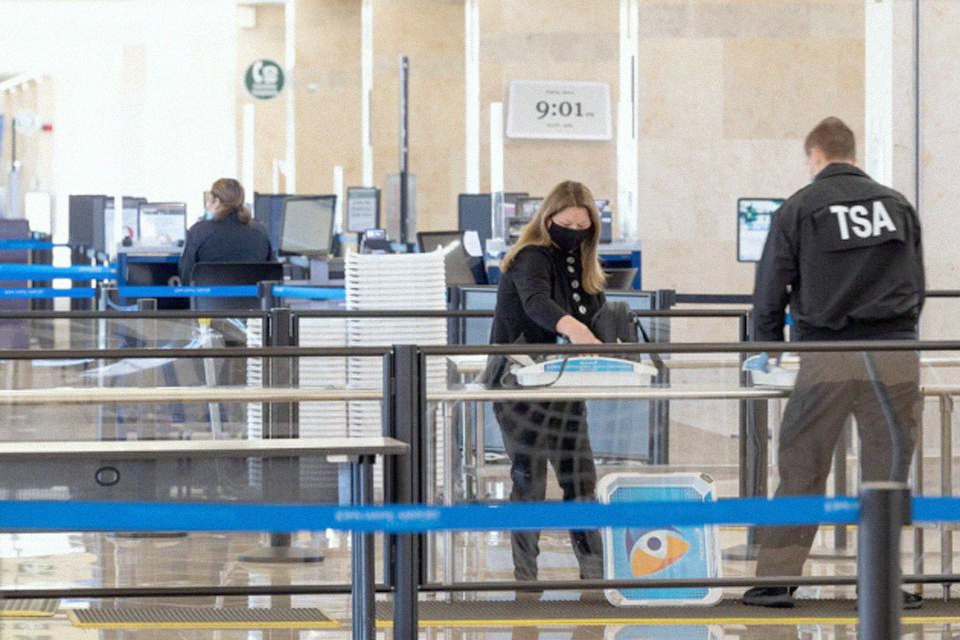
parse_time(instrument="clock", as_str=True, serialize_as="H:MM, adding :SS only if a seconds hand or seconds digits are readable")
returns 9:01
